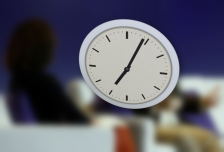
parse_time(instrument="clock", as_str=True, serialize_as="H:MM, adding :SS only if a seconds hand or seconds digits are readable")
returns 7:04
